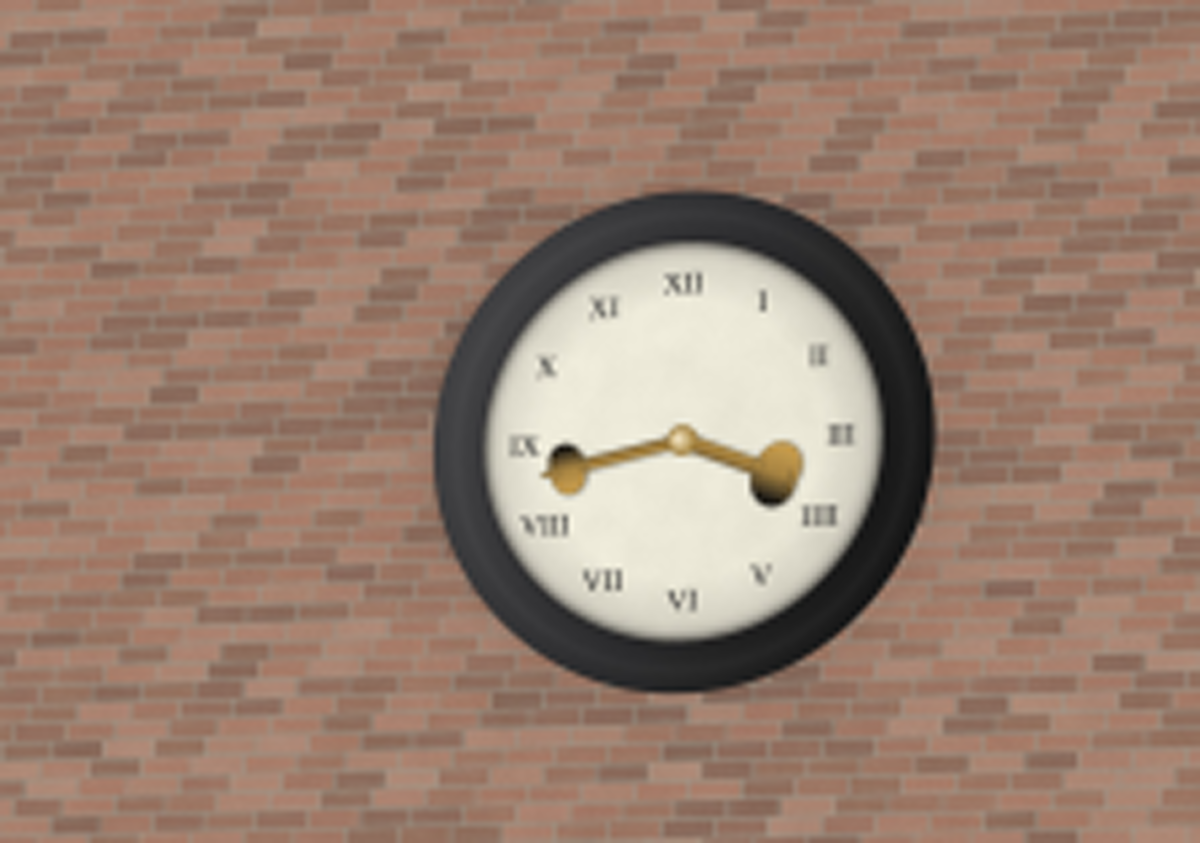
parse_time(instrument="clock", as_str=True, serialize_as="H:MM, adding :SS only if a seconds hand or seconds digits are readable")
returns 3:43
